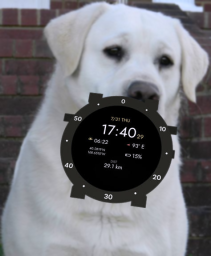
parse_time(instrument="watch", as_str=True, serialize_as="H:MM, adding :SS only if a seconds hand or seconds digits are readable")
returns 17:40
